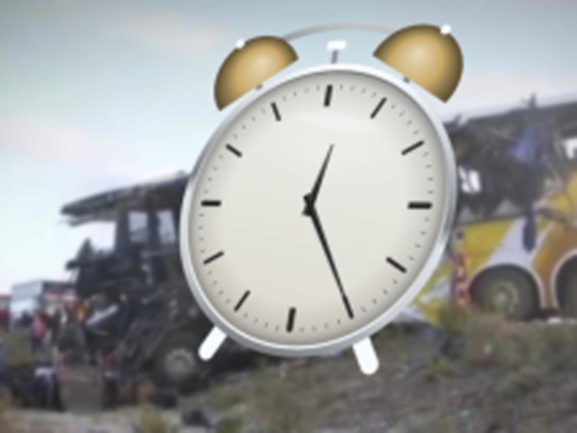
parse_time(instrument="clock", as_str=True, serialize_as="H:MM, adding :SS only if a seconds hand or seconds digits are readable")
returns 12:25
